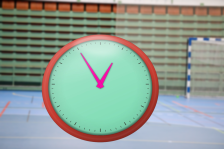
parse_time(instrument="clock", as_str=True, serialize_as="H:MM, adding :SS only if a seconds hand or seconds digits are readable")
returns 12:55
